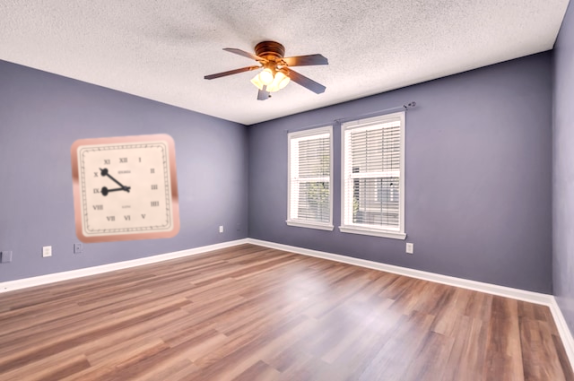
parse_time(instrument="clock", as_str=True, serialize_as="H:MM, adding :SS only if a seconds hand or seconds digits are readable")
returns 8:52
